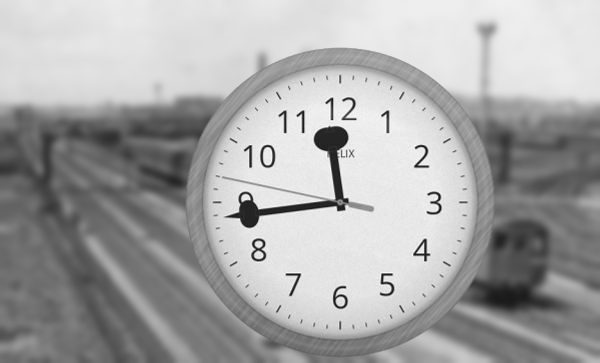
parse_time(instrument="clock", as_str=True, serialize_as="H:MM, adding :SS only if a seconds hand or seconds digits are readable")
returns 11:43:47
